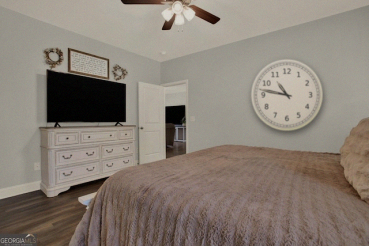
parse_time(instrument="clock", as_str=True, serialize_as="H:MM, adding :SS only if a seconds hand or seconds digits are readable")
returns 10:47
